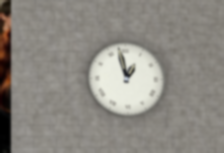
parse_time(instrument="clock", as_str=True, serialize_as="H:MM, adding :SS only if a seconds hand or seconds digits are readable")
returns 12:58
